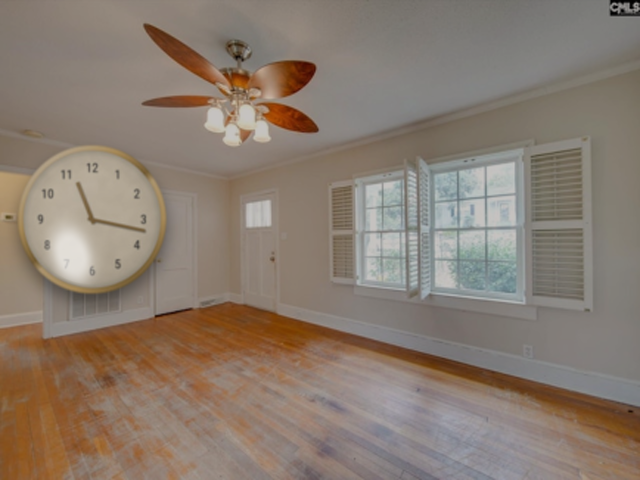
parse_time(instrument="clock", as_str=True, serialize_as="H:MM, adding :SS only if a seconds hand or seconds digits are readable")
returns 11:17
